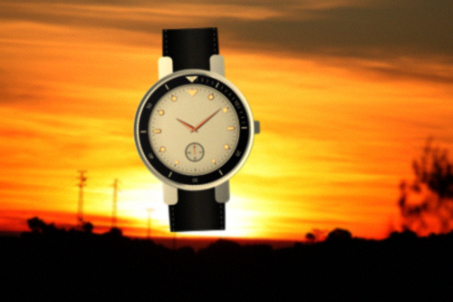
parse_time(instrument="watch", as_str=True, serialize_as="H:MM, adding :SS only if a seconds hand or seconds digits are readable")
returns 10:09
